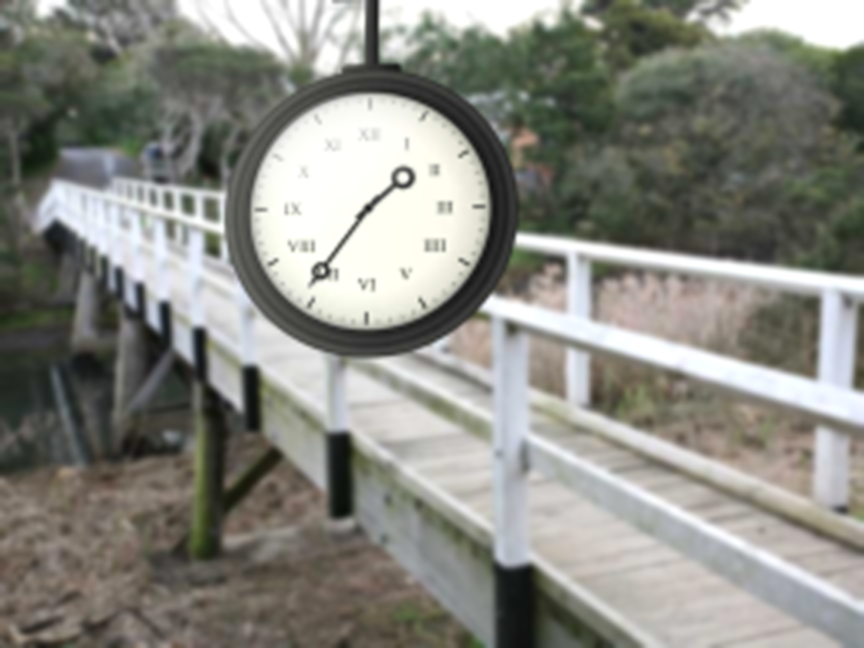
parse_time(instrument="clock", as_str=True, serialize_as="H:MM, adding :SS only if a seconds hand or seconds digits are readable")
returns 1:36
